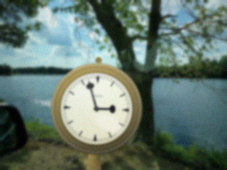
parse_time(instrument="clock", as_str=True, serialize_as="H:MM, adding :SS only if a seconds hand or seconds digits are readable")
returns 2:57
